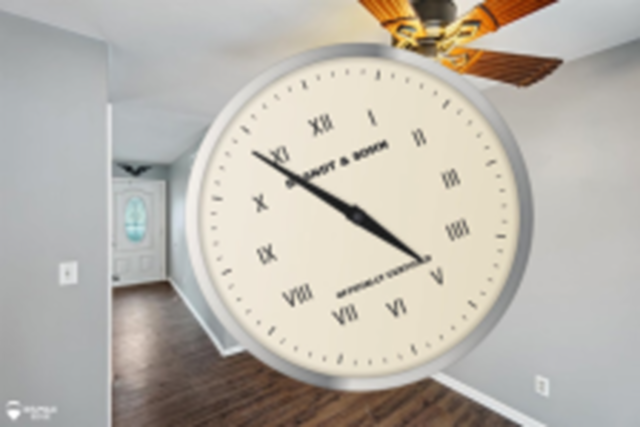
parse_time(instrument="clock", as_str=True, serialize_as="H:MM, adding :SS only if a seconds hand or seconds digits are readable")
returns 4:54
